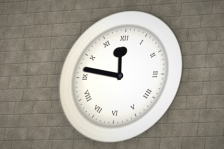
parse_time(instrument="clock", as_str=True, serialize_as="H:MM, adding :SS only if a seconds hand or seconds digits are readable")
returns 11:47
